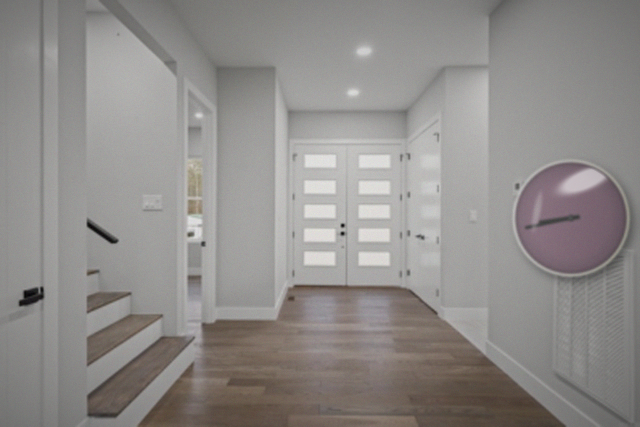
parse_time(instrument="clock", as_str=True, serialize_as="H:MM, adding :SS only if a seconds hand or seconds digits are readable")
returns 8:43
